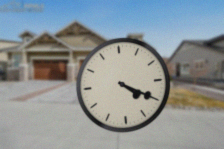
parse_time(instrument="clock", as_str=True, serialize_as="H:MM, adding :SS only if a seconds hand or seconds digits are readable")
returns 4:20
